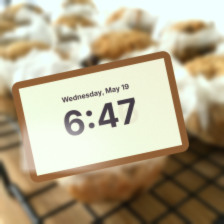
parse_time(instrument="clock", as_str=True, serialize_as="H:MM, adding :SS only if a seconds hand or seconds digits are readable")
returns 6:47
